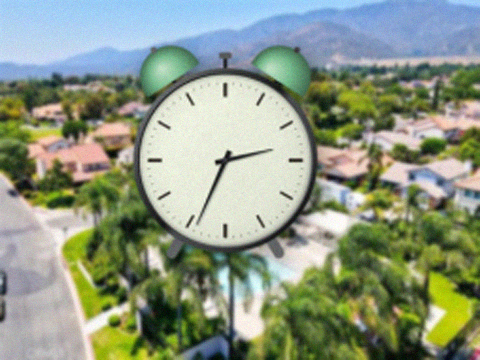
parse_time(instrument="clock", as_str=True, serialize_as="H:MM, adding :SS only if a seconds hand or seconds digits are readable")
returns 2:34
